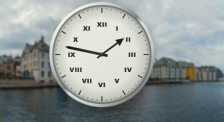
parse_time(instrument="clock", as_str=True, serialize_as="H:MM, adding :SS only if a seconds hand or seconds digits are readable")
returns 1:47
